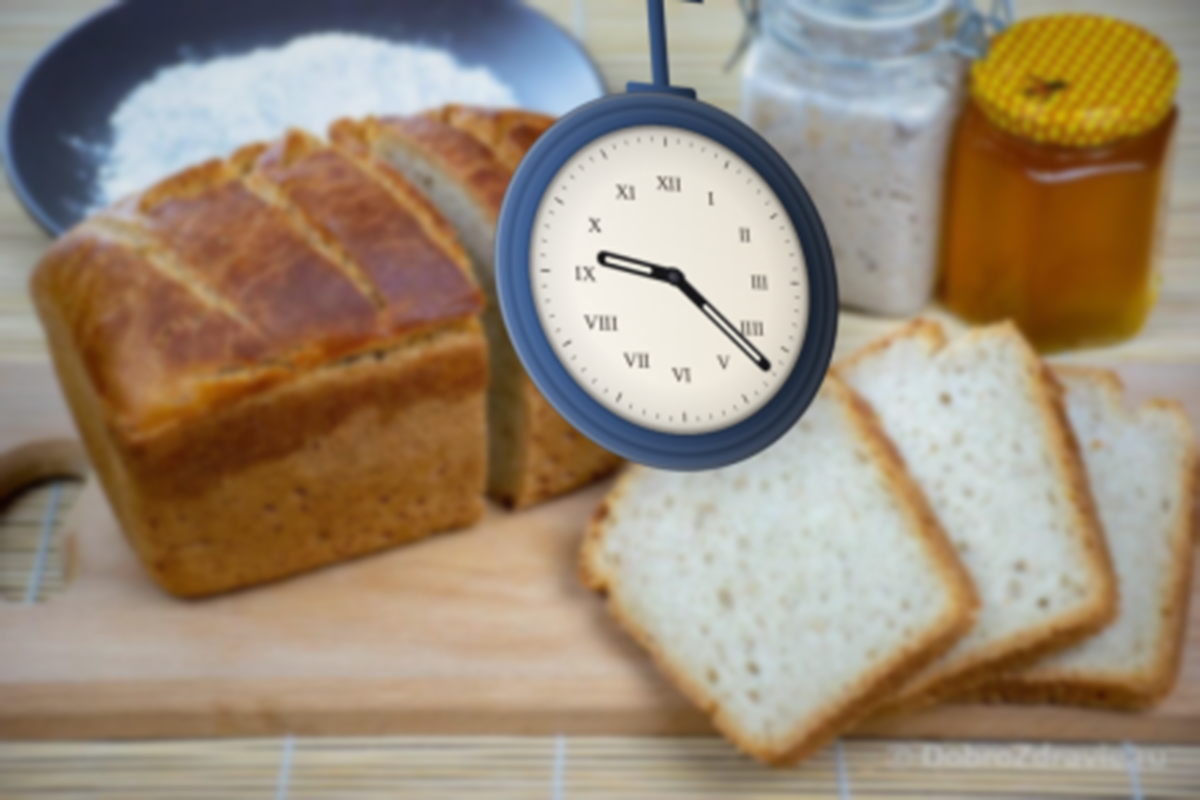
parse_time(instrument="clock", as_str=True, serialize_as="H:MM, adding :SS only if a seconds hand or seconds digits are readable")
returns 9:22
